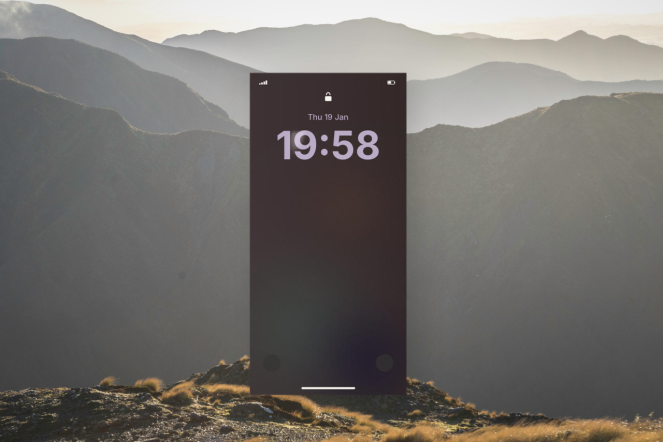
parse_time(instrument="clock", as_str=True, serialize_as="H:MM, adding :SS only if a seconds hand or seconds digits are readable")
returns 19:58
